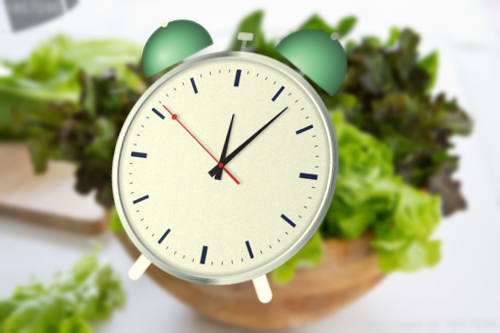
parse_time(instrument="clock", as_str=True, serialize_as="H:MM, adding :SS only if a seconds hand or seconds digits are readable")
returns 12:06:51
